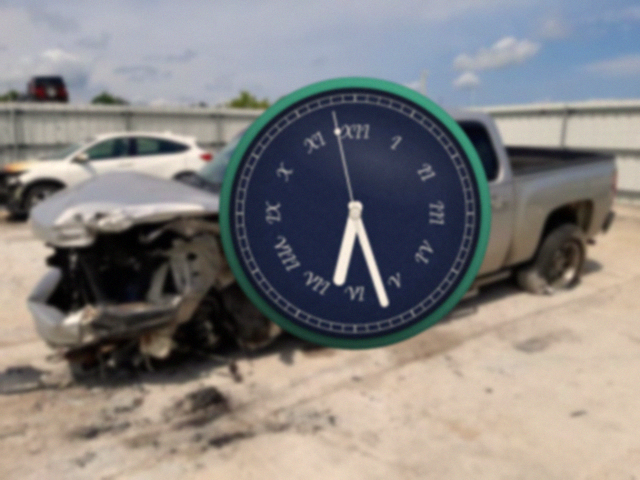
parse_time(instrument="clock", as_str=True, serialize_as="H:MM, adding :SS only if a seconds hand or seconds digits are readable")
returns 6:26:58
